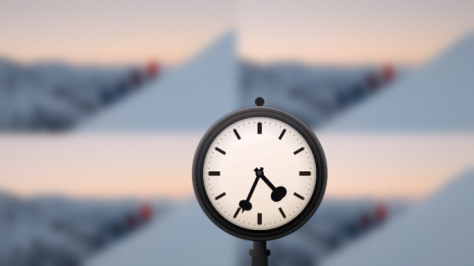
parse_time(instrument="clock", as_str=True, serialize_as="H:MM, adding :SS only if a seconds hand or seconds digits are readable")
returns 4:34
